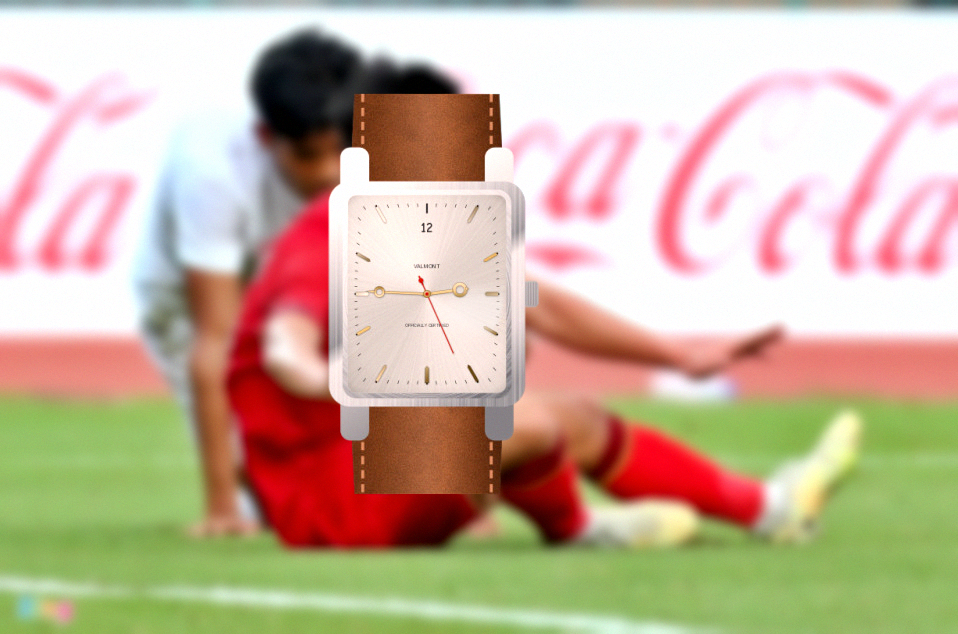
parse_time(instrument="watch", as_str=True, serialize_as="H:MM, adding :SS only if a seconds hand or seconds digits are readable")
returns 2:45:26
